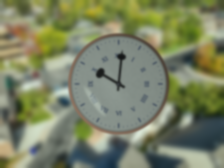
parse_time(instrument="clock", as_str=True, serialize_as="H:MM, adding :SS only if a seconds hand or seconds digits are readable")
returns 10:01
